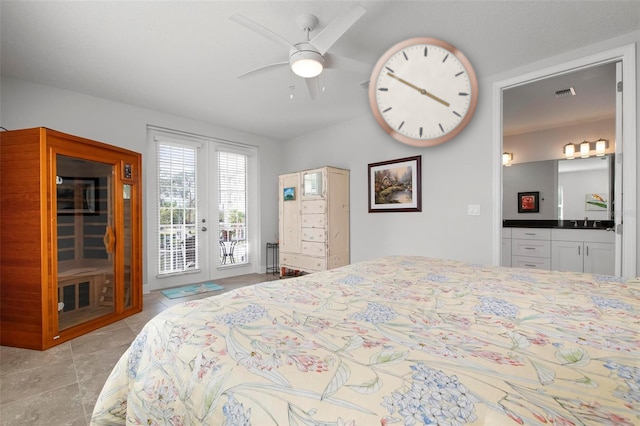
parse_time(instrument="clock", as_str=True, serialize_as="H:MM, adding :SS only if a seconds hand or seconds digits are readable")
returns 3:49
